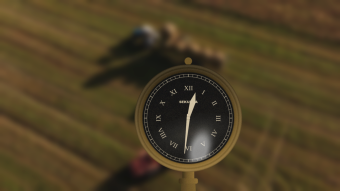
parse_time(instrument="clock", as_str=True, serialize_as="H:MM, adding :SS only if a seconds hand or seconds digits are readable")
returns 12:31
